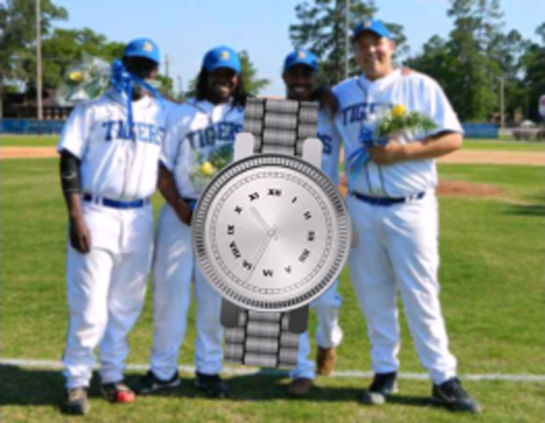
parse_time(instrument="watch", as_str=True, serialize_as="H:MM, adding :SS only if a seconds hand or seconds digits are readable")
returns 10:34
